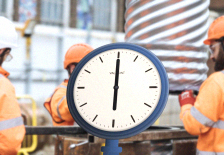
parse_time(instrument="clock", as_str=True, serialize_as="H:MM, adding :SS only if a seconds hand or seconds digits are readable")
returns 6:00
